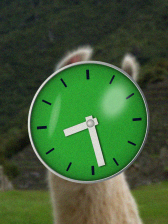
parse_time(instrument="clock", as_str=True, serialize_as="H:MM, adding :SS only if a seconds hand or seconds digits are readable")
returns 8:28
